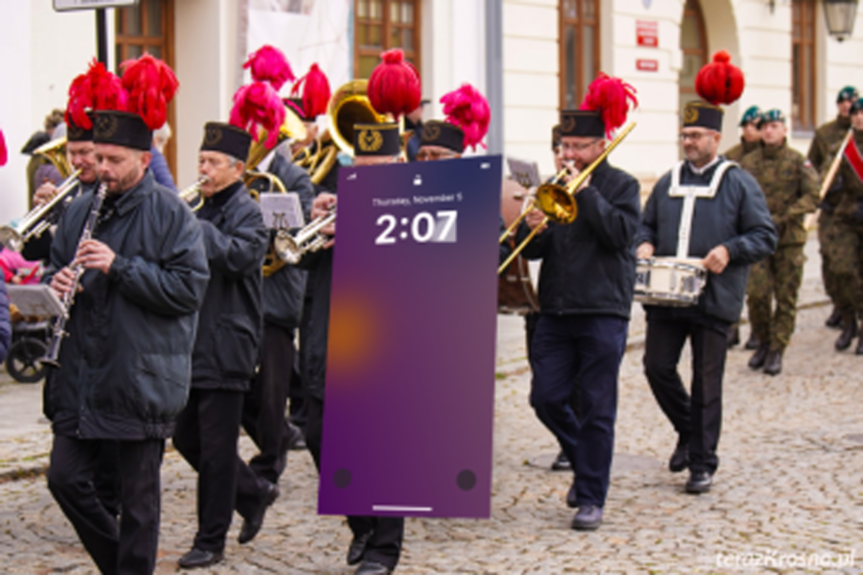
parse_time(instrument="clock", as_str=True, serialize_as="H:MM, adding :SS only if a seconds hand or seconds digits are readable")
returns 2:07
